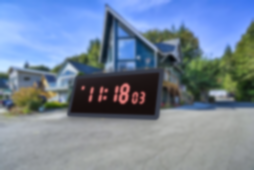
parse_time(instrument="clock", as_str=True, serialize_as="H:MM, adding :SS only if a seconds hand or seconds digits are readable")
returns 11:18
